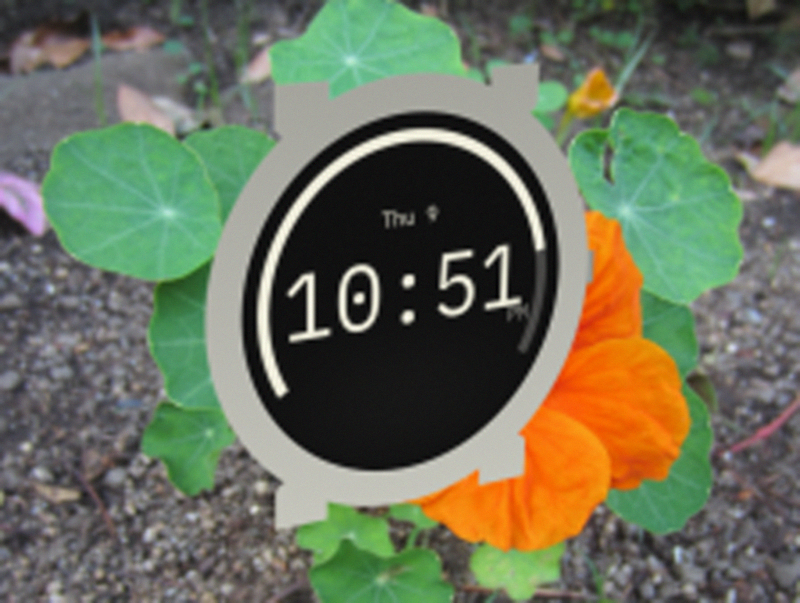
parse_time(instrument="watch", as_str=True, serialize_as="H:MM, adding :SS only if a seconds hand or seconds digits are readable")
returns 10:51
